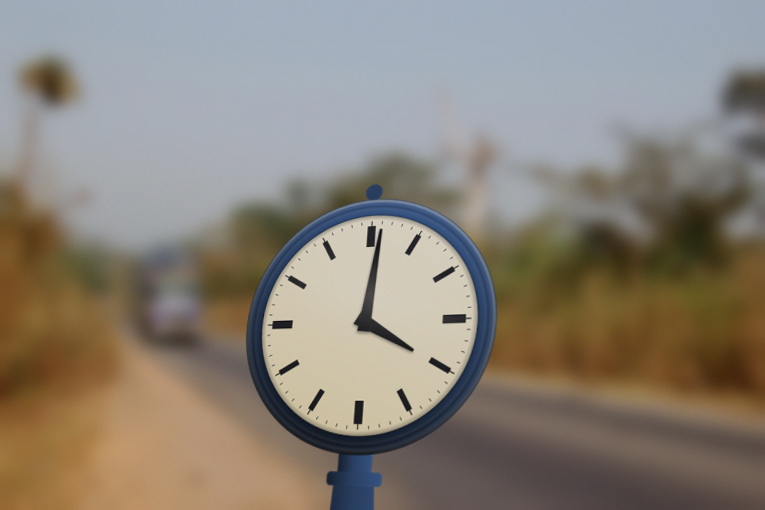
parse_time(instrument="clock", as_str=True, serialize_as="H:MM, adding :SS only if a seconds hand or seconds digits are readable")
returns 4:01
